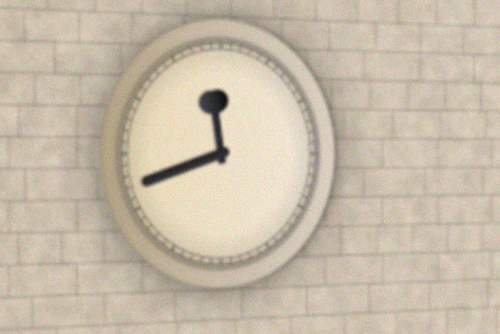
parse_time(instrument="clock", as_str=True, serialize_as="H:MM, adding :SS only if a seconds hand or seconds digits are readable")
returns 11:42
